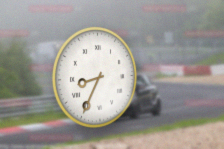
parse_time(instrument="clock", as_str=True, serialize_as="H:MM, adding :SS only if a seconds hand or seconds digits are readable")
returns 8:35
